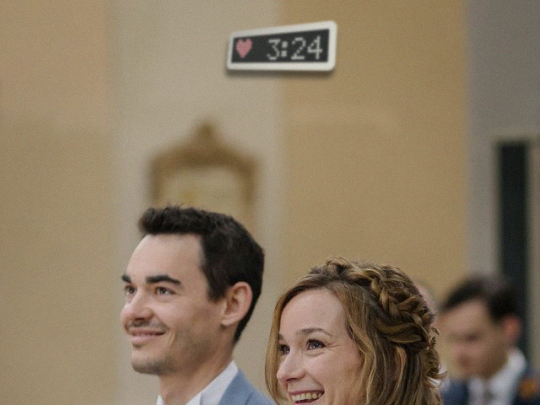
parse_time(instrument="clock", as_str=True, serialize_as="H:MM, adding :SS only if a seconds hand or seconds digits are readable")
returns 3:24
